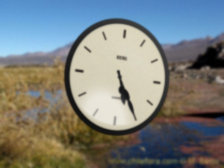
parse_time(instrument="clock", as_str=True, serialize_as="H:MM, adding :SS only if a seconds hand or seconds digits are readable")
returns 5:25
